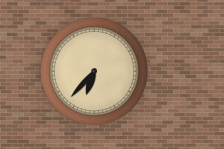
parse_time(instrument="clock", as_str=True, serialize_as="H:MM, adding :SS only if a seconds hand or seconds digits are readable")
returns 6:37
